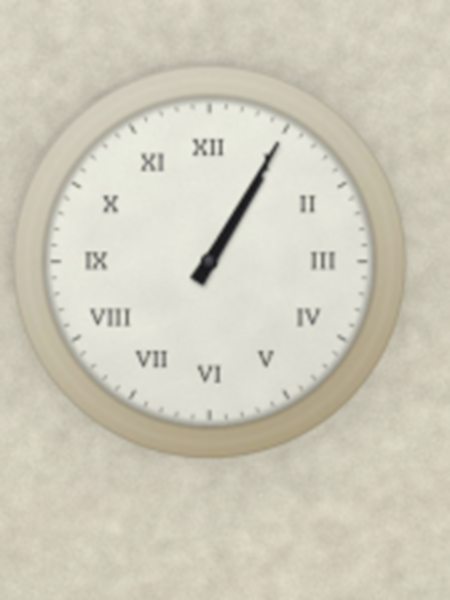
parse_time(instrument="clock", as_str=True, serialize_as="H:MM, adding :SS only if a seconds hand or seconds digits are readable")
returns 1:05
